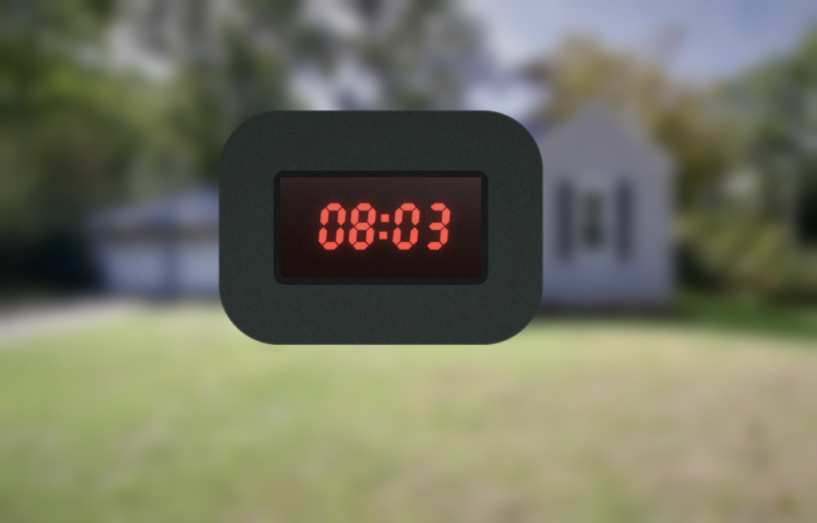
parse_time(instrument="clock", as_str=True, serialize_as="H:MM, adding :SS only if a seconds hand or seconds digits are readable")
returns 8:03
